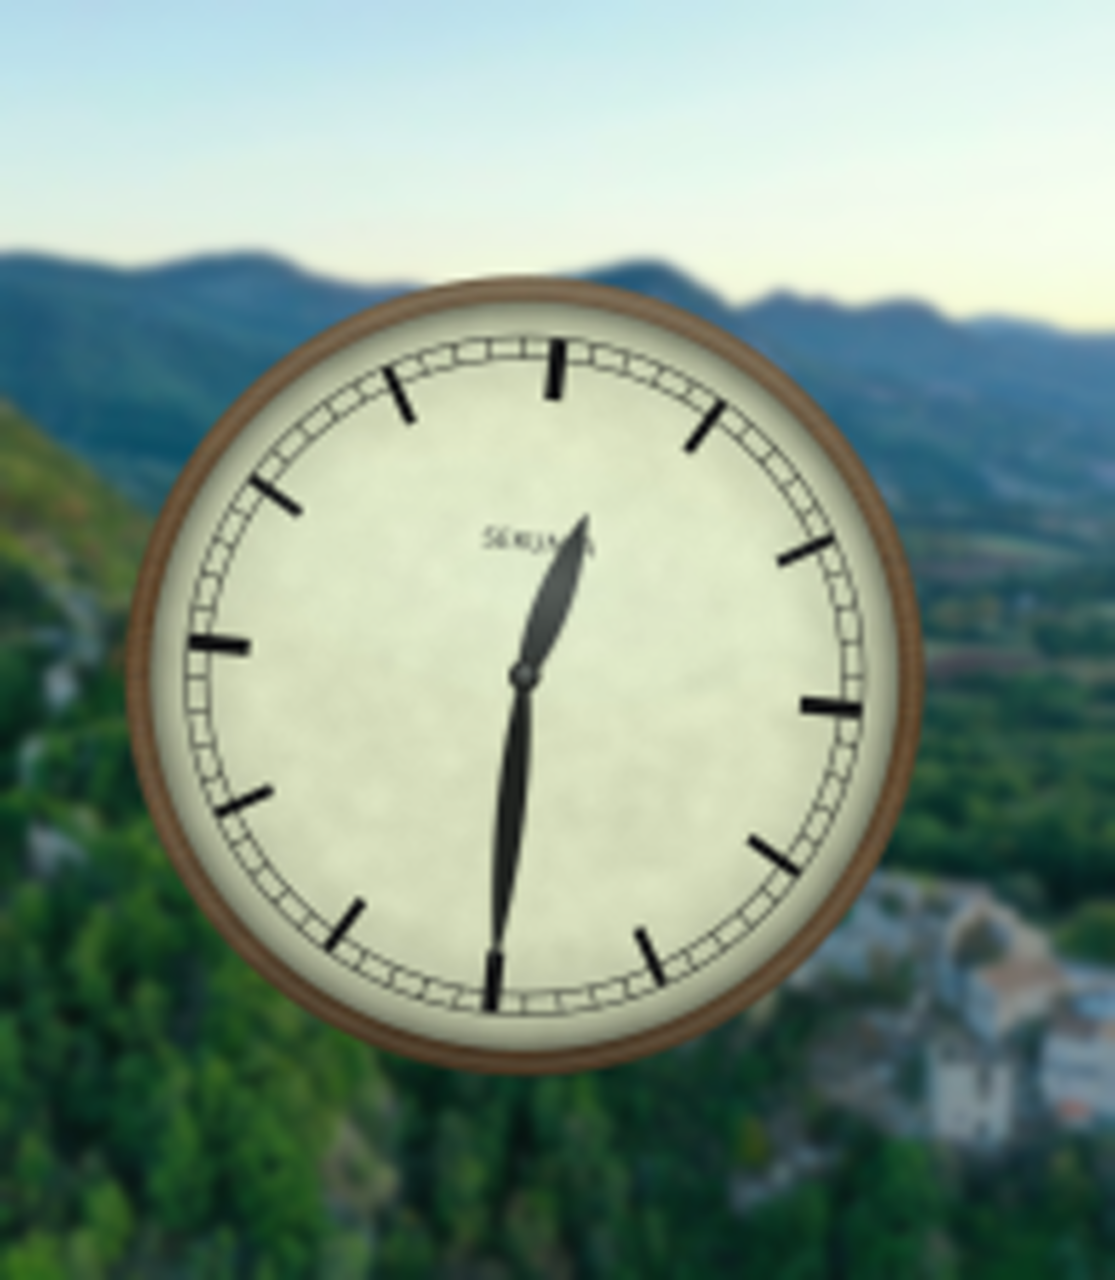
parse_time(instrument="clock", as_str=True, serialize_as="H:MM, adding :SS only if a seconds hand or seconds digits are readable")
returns 12:30
